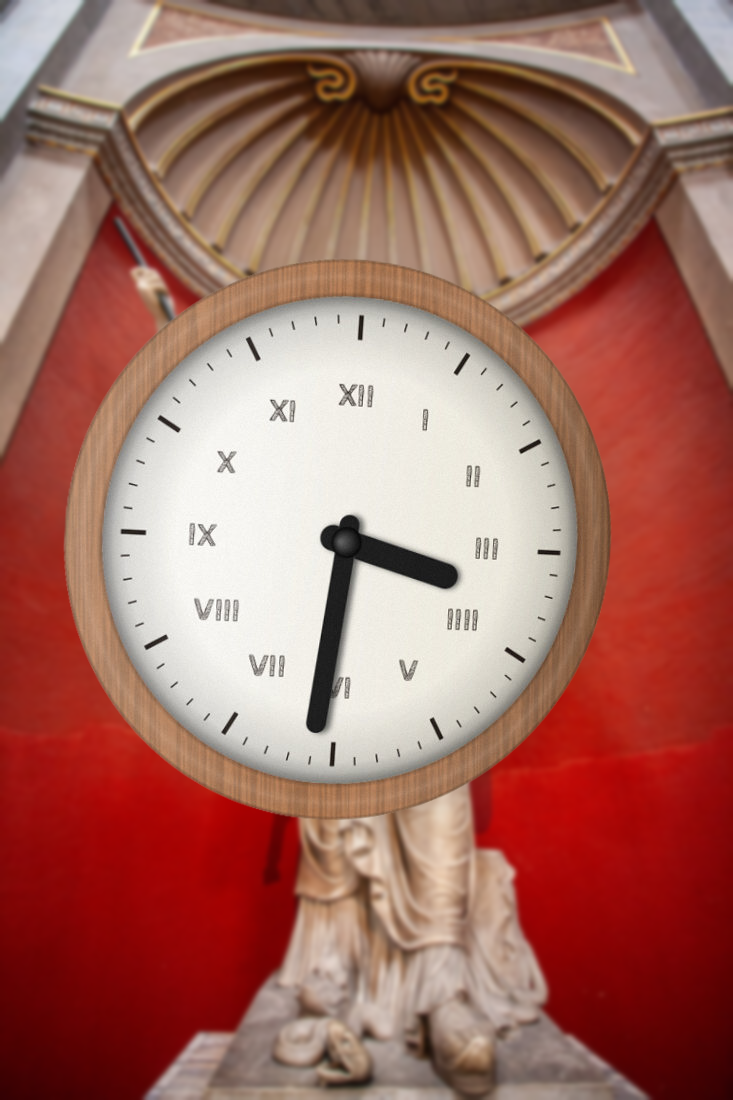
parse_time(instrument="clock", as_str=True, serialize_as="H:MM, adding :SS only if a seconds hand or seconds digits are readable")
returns 3:31
